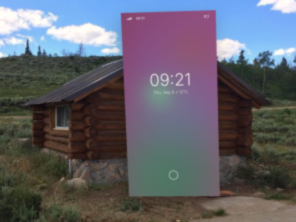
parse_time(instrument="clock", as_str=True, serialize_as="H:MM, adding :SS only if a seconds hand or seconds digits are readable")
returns 9:21
